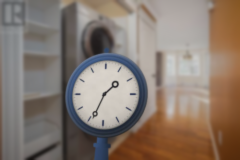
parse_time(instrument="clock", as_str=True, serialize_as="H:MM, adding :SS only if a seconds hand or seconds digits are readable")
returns 1:34
